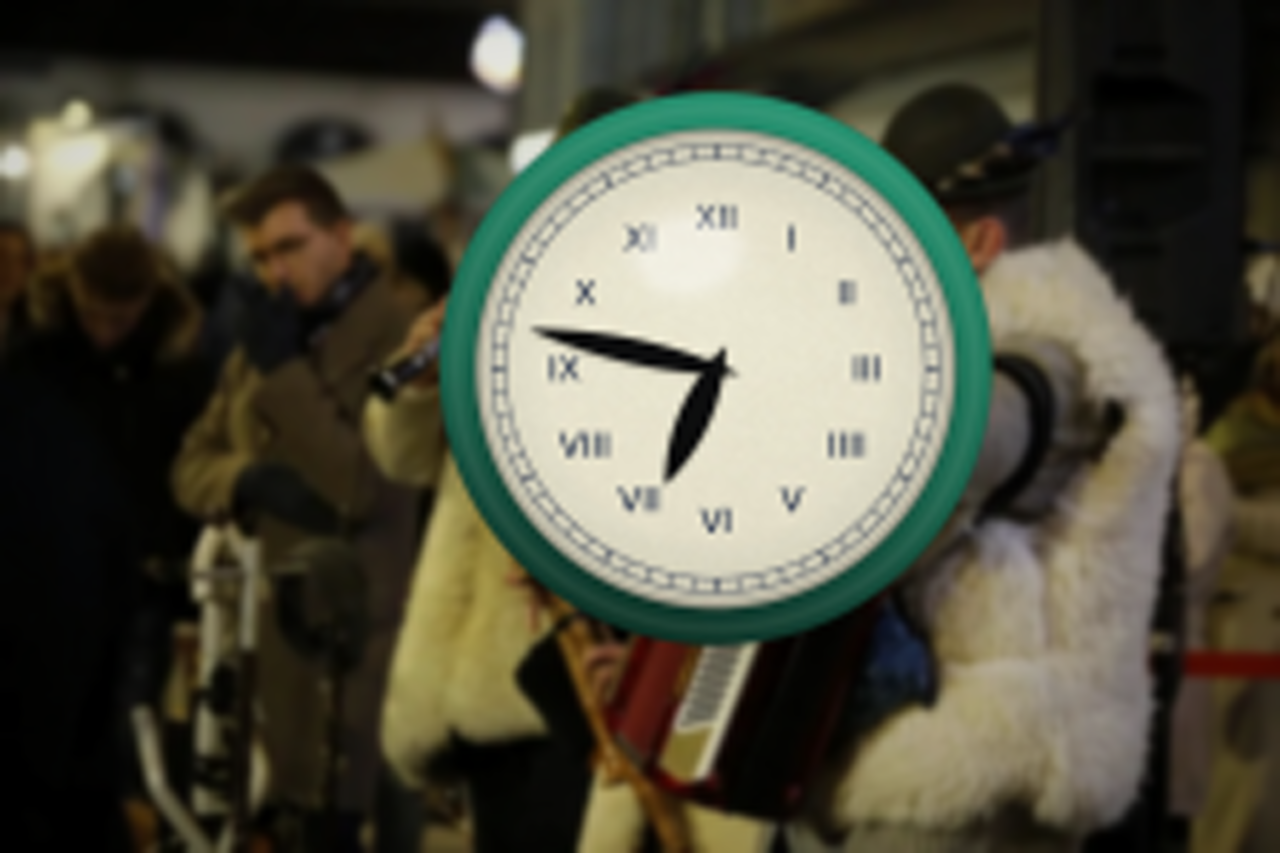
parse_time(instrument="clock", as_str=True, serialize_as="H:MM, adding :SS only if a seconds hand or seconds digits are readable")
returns 6:47
